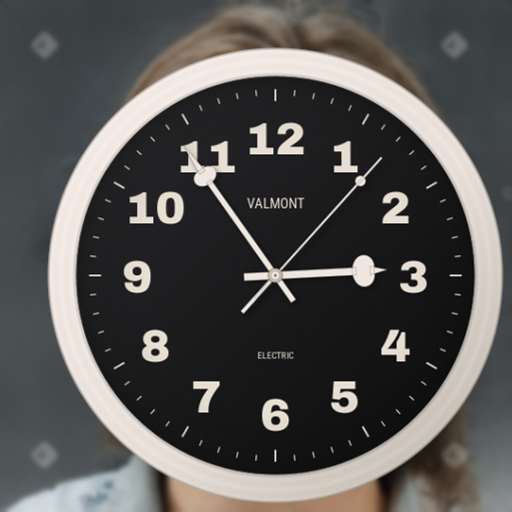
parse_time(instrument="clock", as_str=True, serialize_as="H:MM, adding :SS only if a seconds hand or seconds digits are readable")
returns 2:54:07
